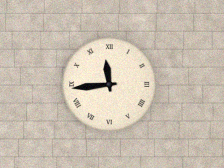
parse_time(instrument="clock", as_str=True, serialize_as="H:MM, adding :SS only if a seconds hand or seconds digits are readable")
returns 11:44
